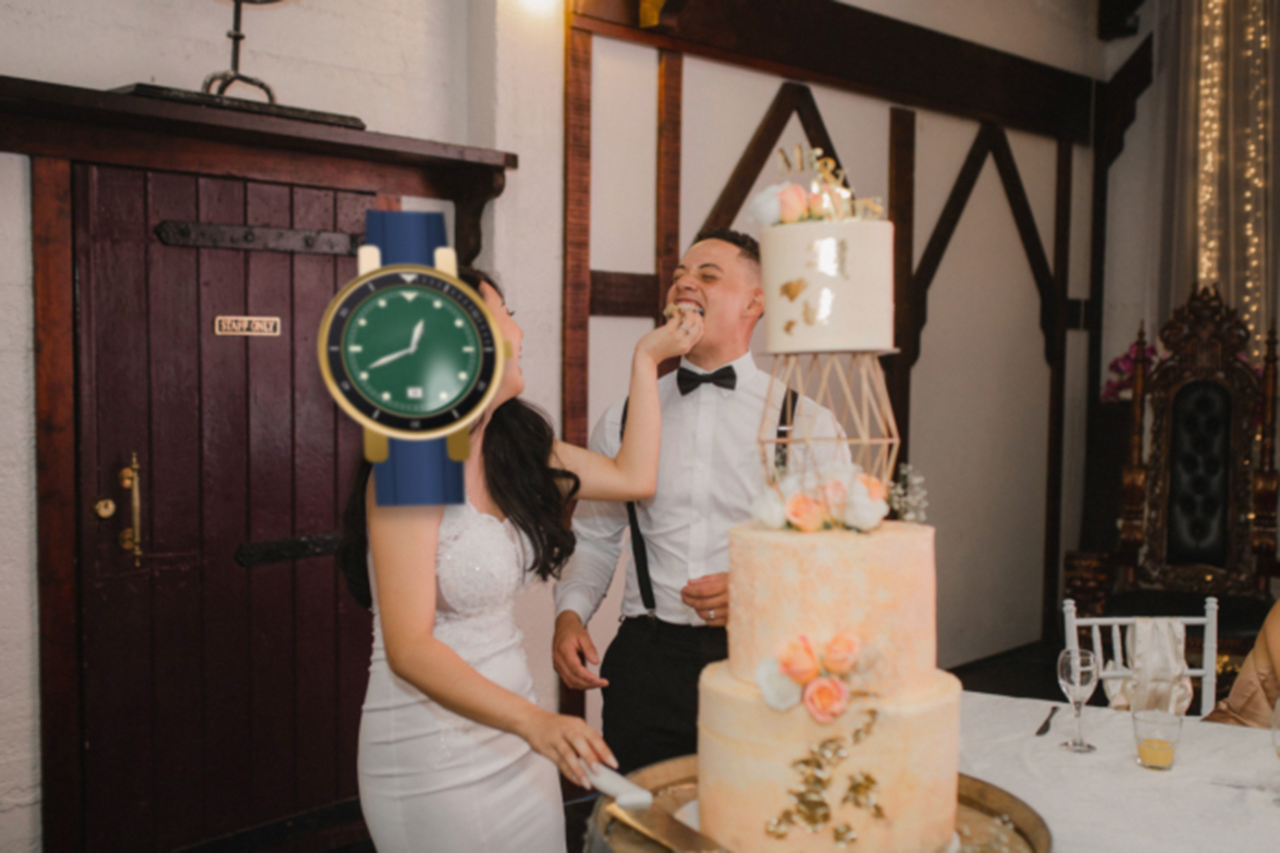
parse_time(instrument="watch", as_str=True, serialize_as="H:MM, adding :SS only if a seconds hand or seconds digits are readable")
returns 12:41
